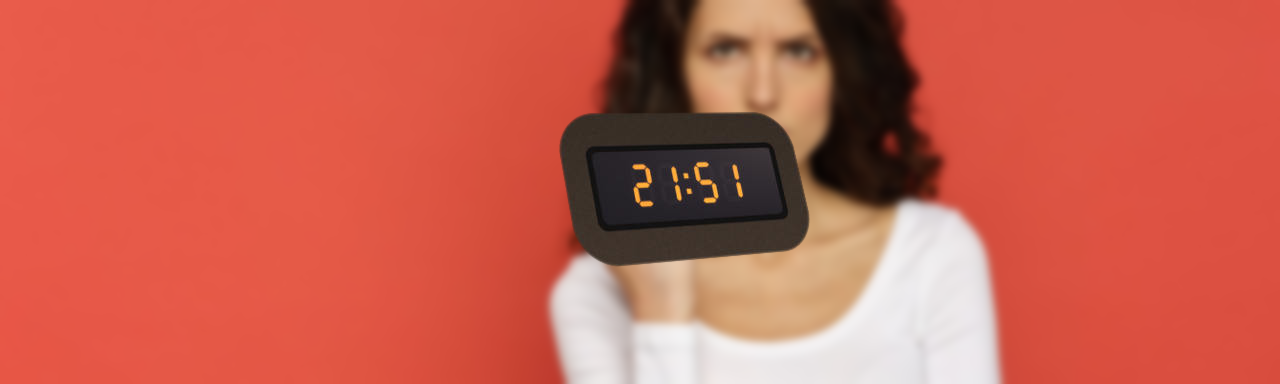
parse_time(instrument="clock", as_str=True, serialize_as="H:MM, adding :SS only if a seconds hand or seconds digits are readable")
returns 21:51
